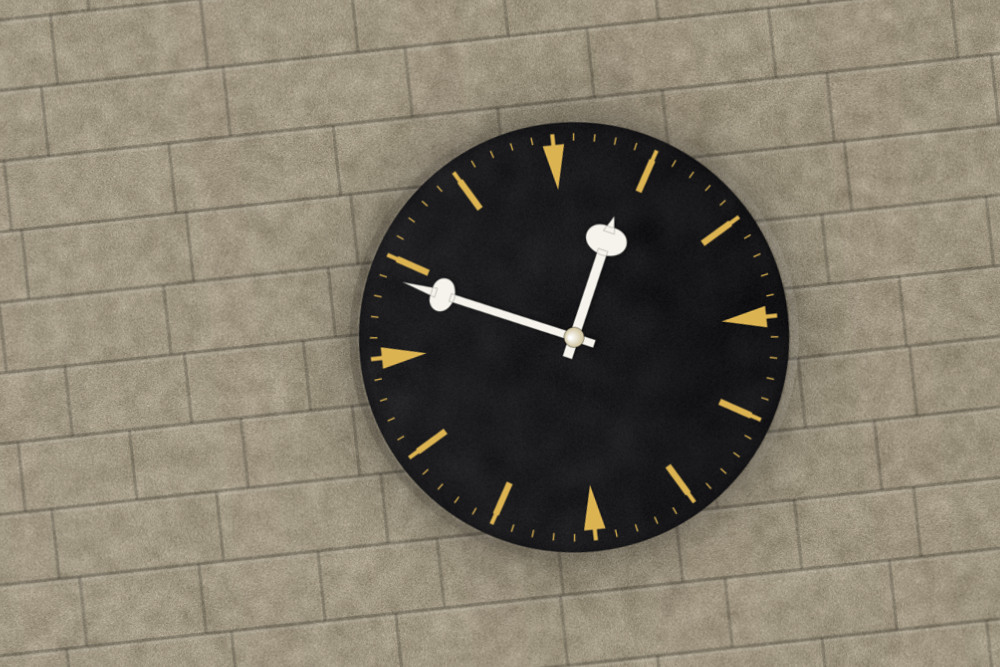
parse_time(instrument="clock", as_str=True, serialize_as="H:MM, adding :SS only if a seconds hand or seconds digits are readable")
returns 12:49
